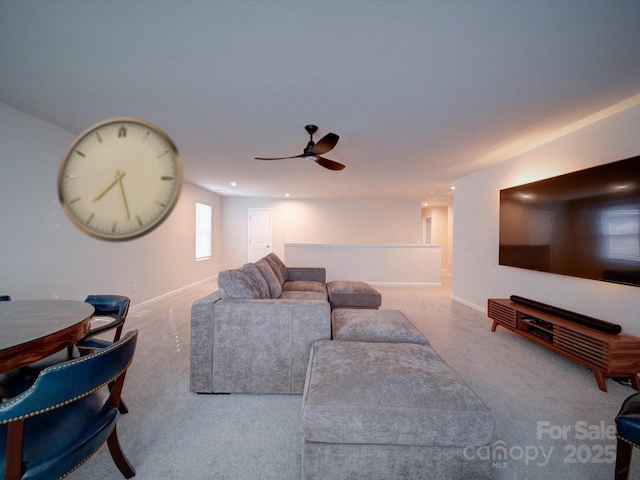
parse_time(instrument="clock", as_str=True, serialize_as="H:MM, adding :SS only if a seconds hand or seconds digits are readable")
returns 7:27
